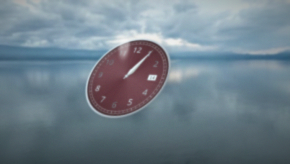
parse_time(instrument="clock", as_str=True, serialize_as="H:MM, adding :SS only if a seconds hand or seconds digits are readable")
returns 1:05
